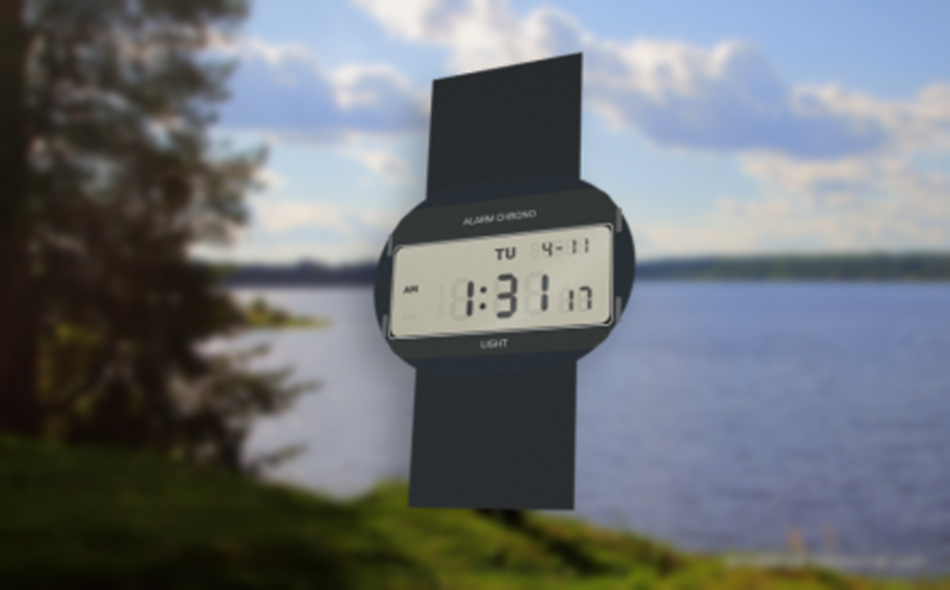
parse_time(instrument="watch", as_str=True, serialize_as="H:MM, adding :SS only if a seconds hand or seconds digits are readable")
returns 1:31:17
